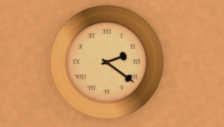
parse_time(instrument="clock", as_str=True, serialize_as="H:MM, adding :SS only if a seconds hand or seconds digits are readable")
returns 2:21
